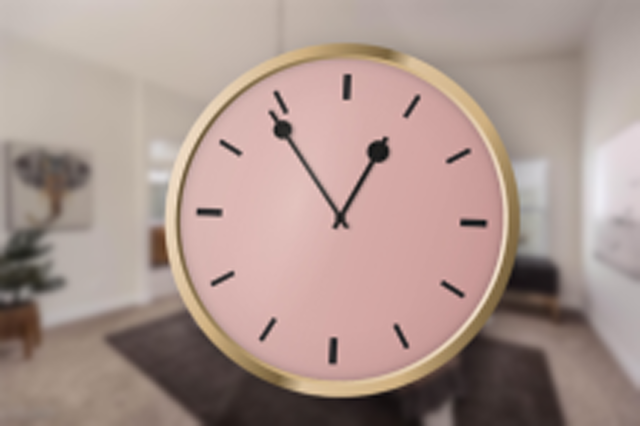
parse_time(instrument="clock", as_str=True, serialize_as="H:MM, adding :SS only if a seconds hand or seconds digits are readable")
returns 12:54
